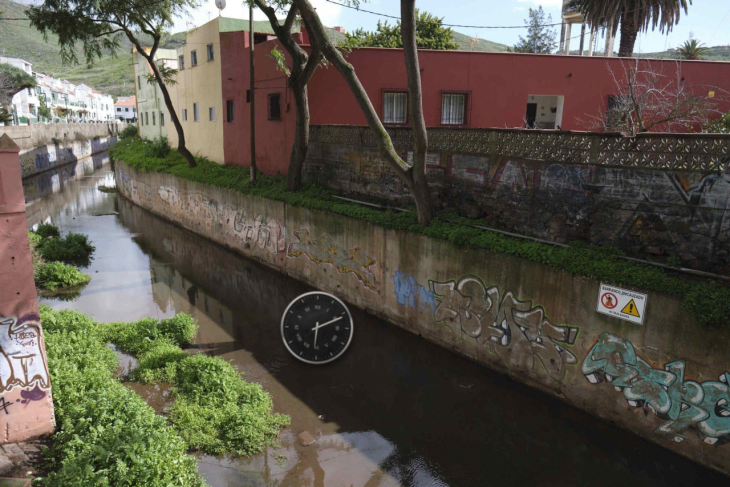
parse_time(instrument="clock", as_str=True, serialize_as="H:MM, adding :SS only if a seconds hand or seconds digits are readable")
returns 6:11
